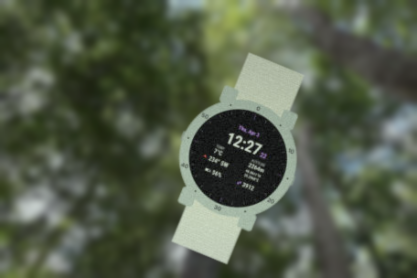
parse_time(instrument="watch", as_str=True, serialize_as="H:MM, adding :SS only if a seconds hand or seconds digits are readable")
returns 12:27
